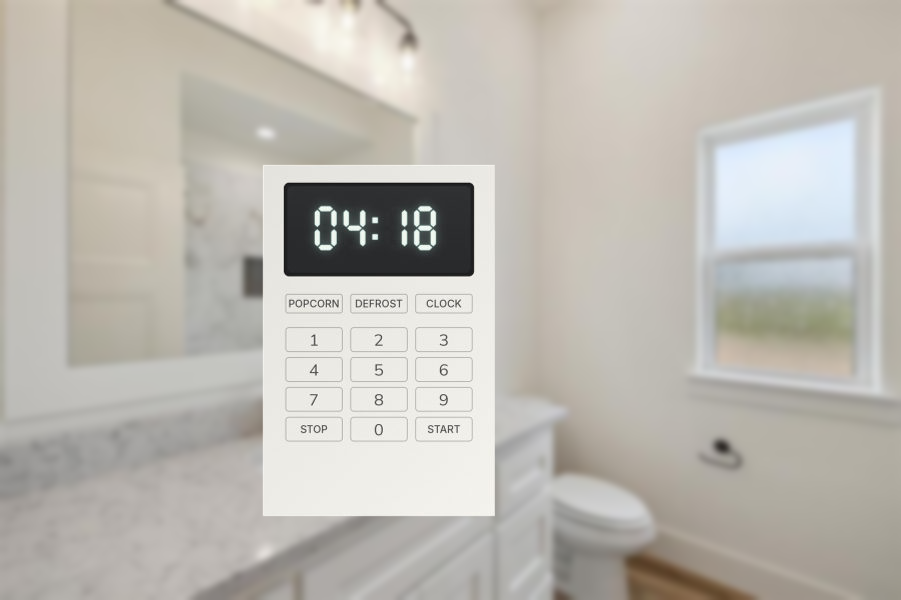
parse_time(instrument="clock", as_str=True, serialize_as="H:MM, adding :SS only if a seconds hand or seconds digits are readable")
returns 4:18
